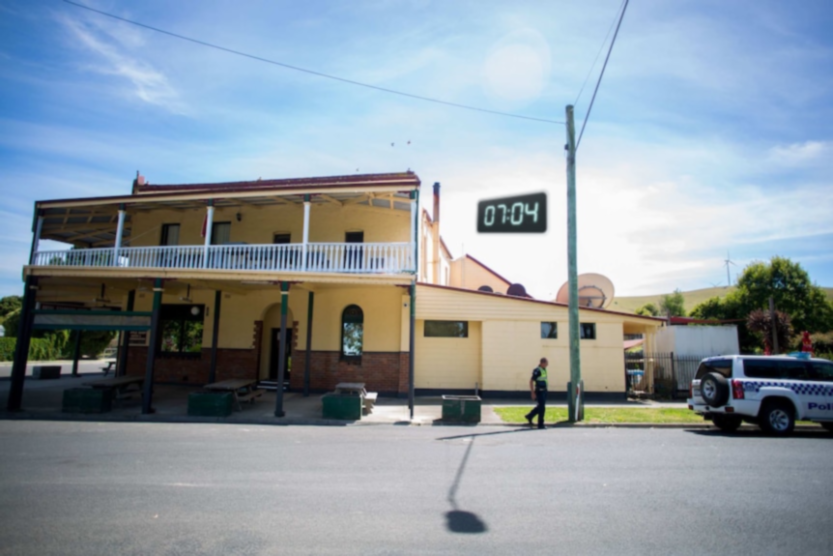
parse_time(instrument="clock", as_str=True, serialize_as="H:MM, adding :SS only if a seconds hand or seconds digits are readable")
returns 7:04
